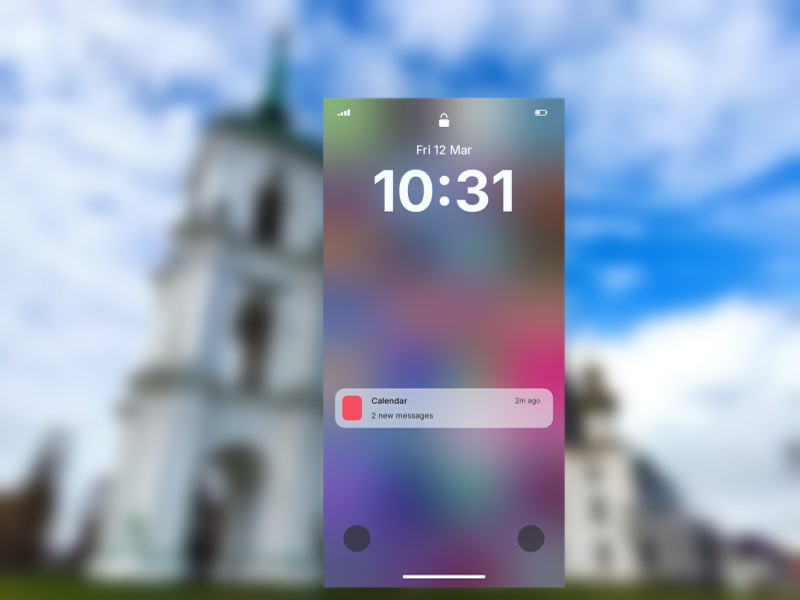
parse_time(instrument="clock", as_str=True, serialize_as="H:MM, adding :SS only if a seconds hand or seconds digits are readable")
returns 10:31
